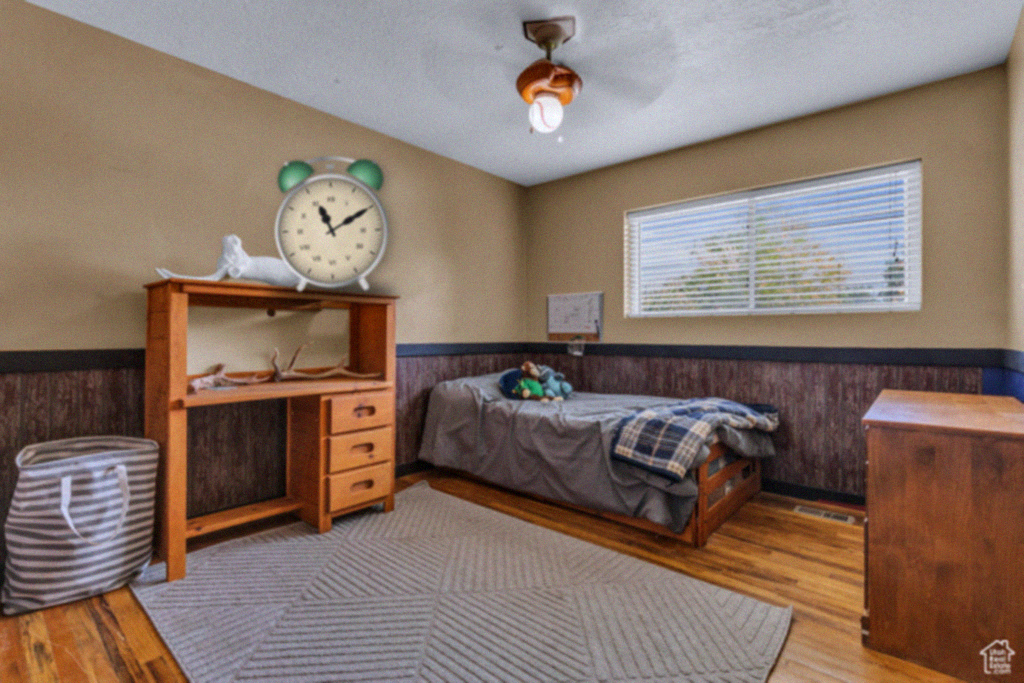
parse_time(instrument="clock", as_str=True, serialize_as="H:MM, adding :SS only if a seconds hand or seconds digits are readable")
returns 11:10
